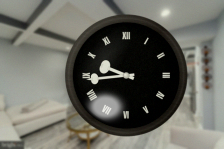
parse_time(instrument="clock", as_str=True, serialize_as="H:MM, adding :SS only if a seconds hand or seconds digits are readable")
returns 9:44
